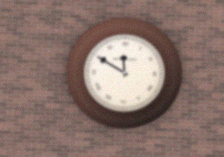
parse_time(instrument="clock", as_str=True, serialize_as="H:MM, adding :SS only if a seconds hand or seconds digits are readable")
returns 11:50
